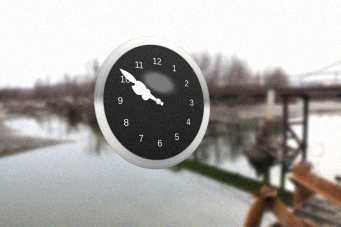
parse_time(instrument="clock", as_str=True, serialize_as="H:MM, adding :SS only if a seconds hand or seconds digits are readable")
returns 9:51
